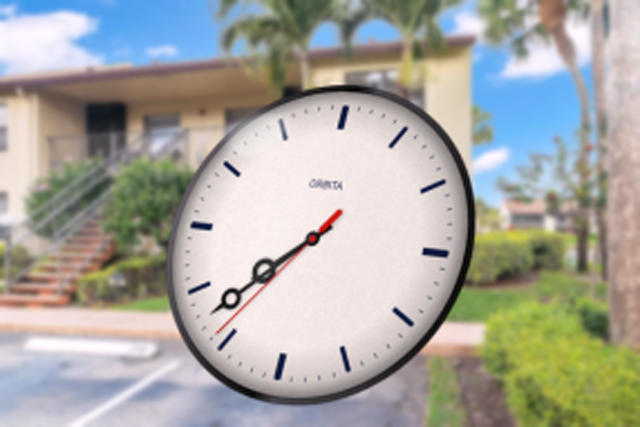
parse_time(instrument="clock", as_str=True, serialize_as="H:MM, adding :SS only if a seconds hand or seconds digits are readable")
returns 7:37:36
